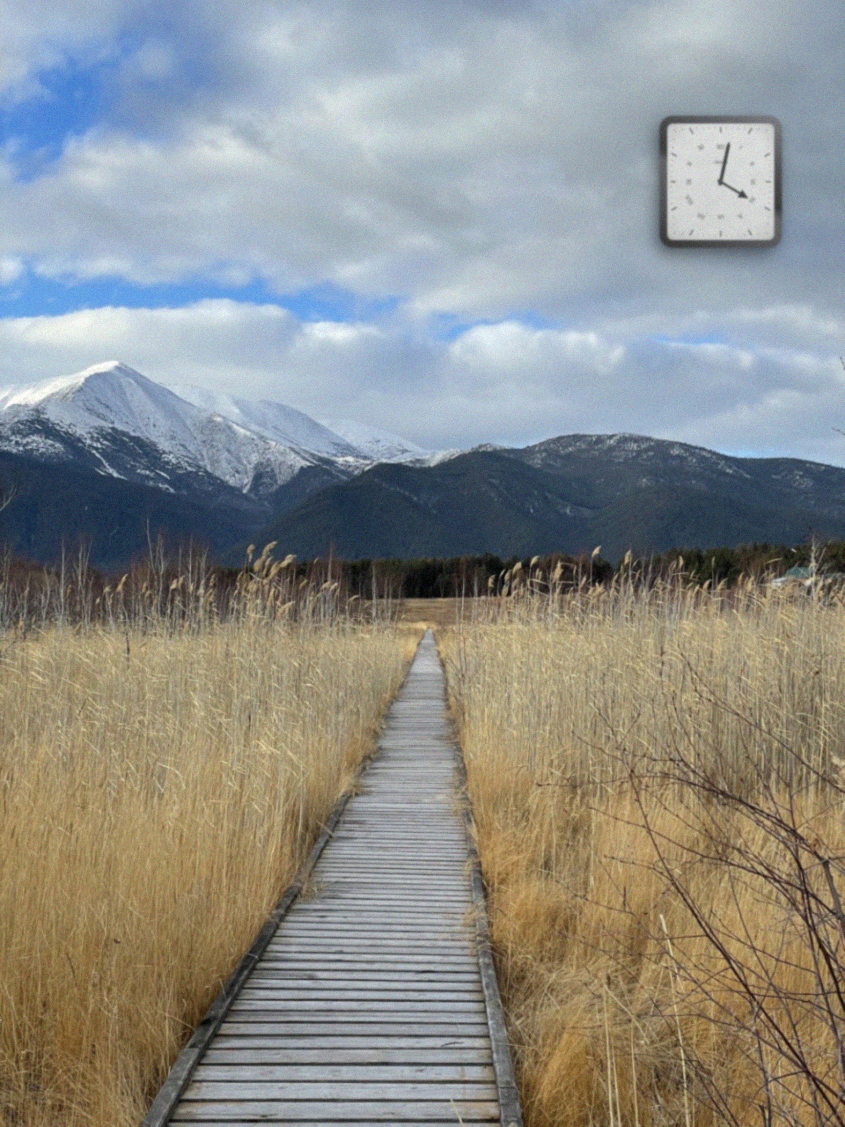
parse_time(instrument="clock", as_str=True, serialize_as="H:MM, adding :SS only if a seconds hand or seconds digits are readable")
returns 4:02
